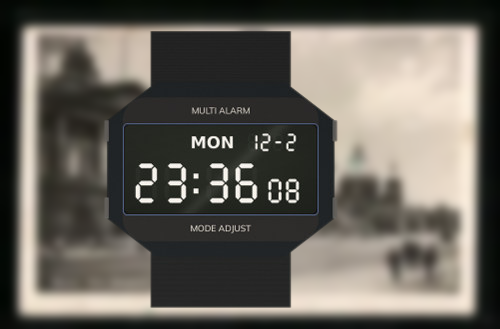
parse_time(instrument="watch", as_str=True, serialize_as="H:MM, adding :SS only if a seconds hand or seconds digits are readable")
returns 23:36:08
